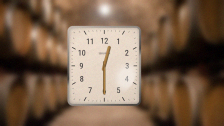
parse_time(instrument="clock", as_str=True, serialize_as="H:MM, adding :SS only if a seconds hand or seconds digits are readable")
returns 12:30
